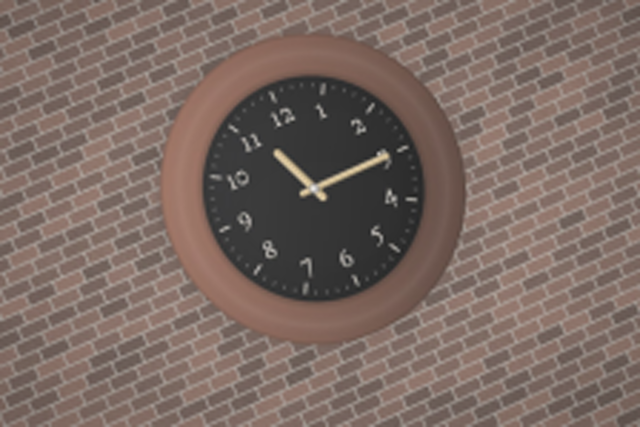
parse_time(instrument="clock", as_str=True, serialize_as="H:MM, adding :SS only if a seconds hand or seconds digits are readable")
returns 11:15
